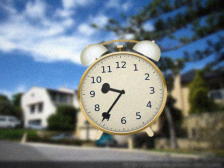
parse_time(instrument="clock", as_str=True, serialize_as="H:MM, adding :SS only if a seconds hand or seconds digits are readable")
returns 9:36
